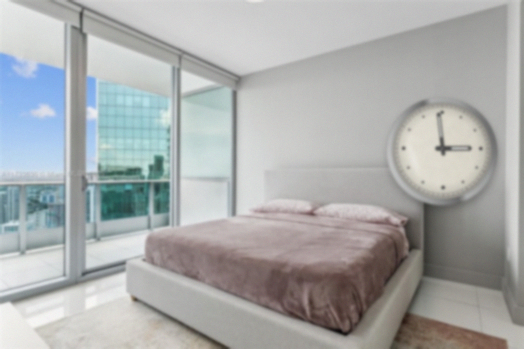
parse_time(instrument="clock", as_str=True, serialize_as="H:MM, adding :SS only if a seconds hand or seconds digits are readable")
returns 2:59
